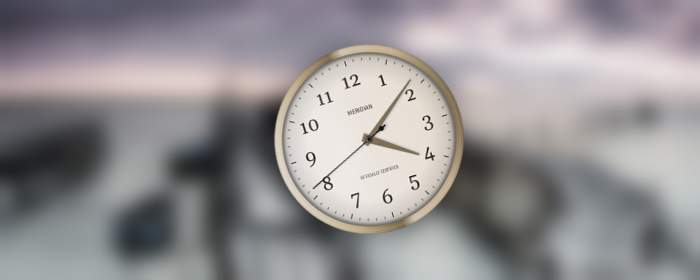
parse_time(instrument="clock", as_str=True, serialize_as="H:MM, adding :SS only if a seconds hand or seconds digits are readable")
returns 4:08:41
